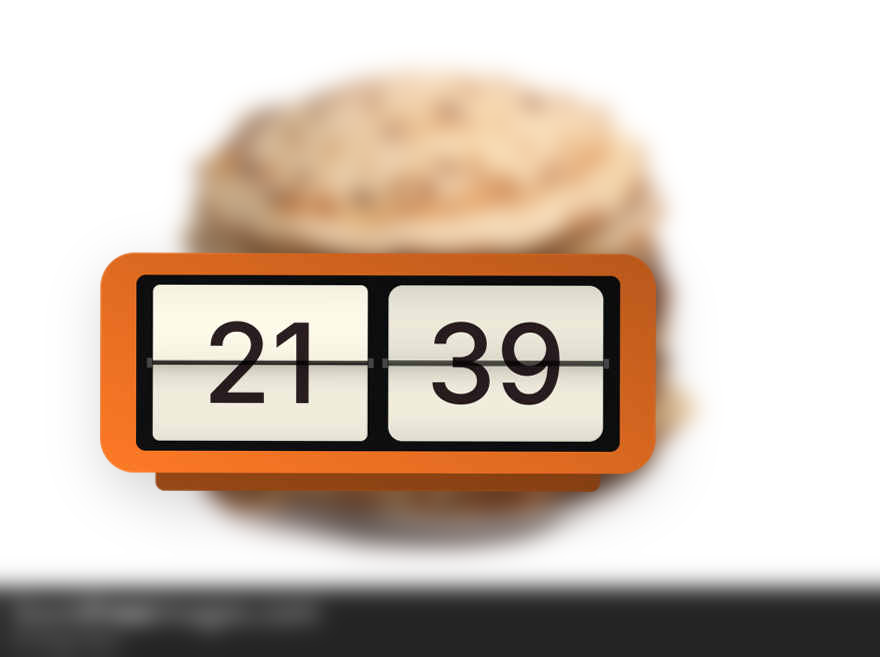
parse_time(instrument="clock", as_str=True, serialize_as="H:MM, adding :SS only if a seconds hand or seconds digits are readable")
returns 21:39
